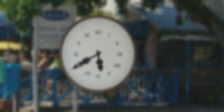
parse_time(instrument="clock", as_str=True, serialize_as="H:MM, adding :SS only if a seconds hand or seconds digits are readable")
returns 5:40
